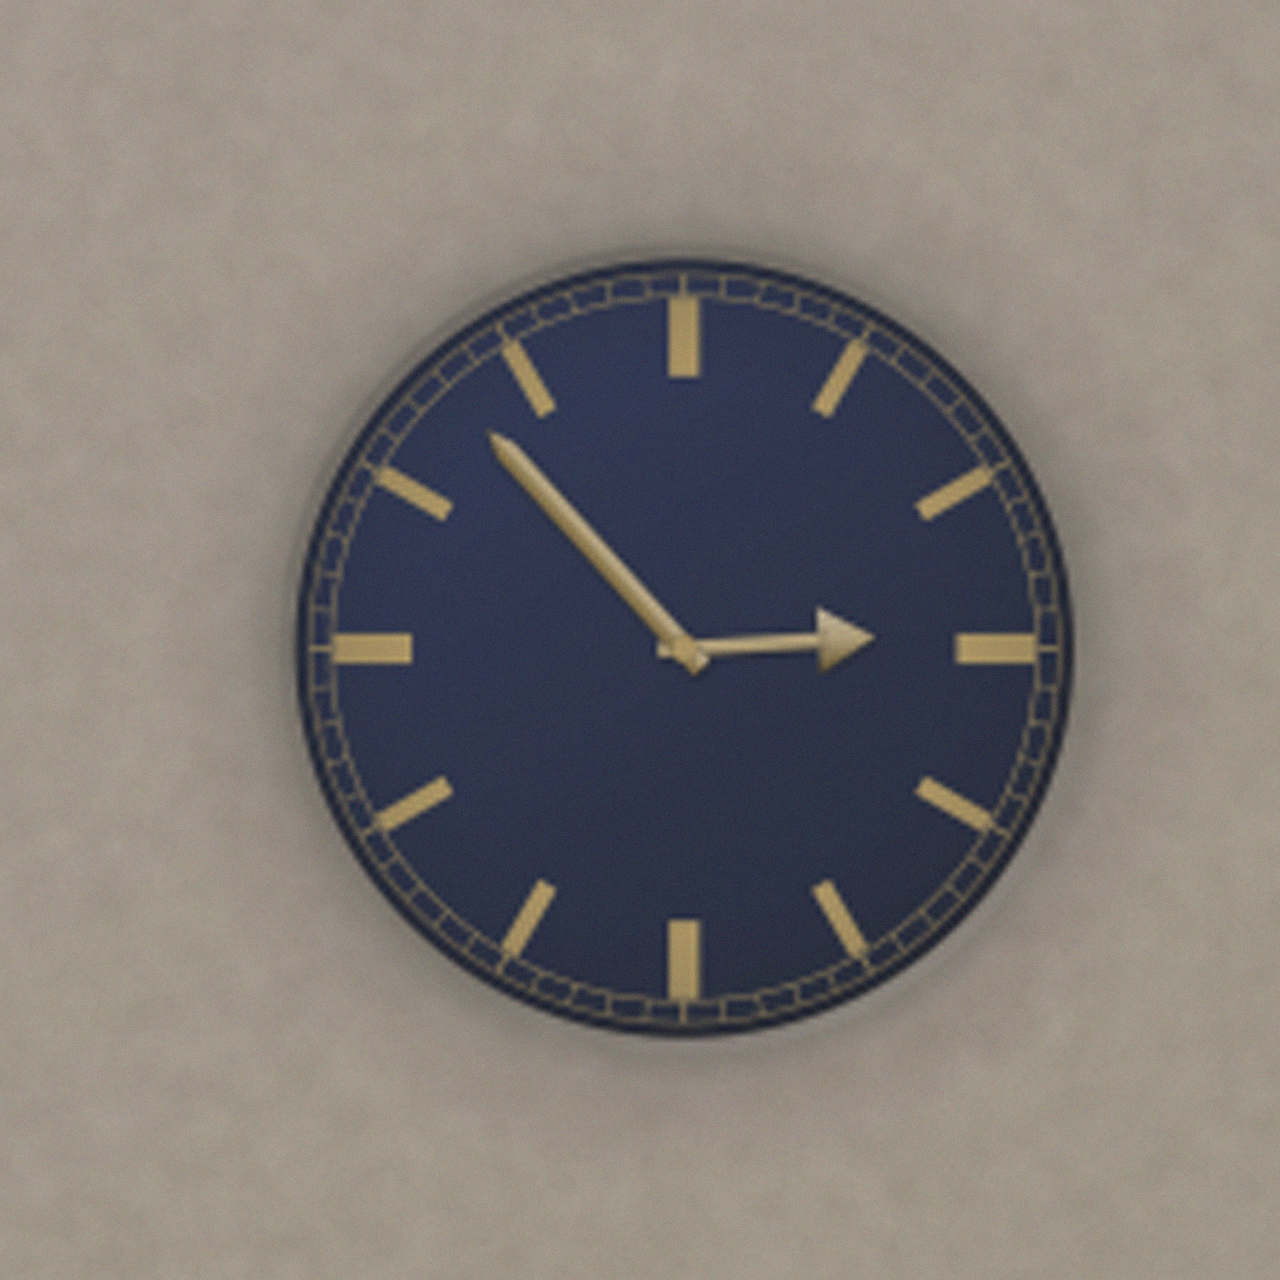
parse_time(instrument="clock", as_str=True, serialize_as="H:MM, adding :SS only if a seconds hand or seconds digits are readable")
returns 2:53
